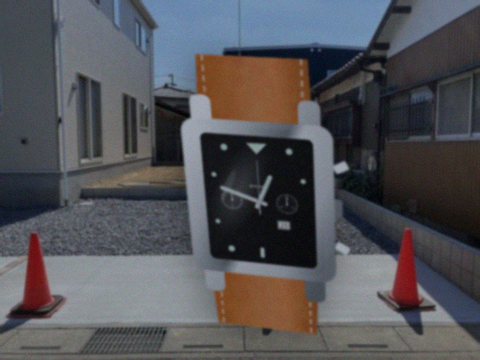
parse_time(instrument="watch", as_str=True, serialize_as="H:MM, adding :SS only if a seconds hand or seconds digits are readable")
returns 12:48
